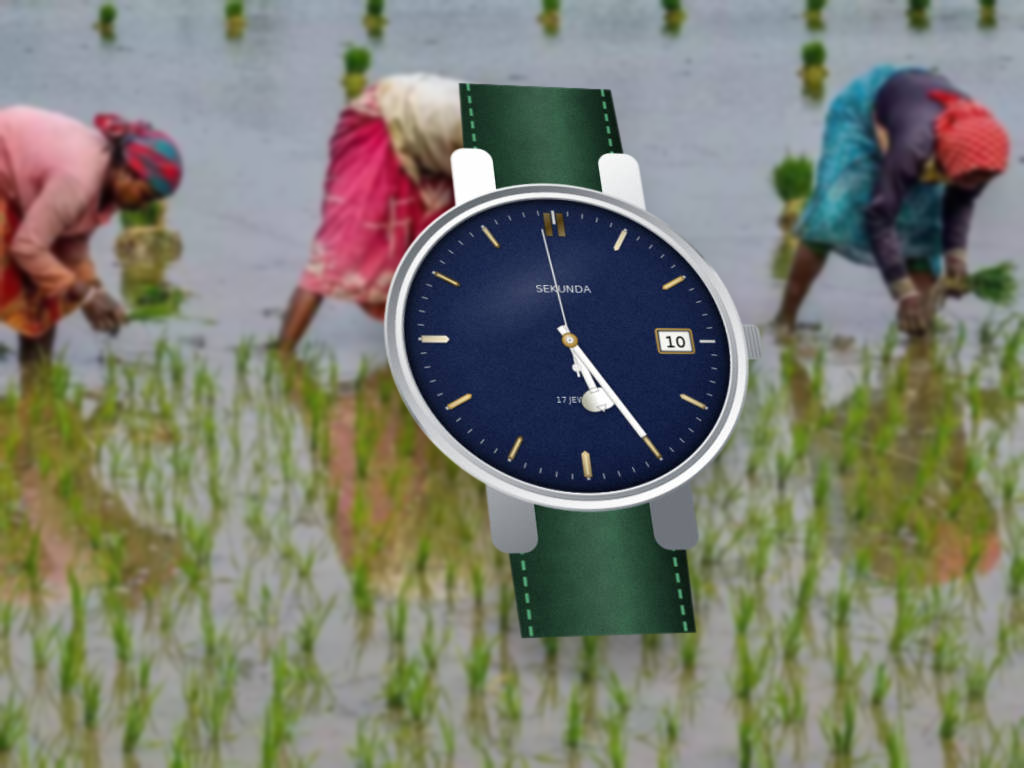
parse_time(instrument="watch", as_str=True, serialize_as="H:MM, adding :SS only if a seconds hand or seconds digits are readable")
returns 5:24:59
